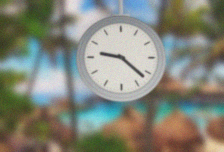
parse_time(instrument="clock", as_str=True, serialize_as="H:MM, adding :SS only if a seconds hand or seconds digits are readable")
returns 9:22
